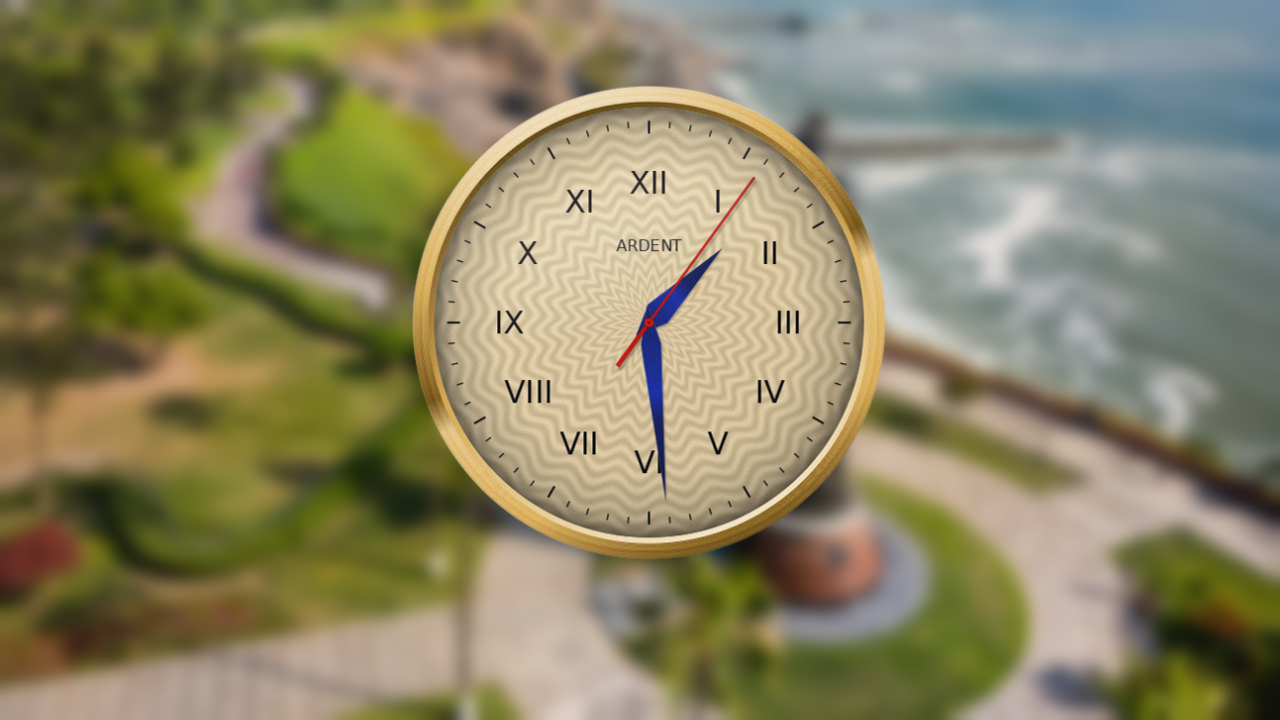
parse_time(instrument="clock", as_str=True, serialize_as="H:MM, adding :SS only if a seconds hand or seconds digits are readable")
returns 1:29:06
